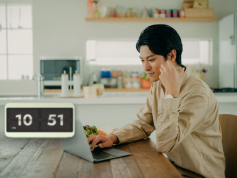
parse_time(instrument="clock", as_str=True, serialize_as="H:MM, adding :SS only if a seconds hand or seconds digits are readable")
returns 10:51
